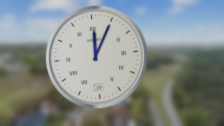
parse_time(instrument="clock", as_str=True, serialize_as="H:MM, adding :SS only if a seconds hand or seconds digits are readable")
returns 12:05
